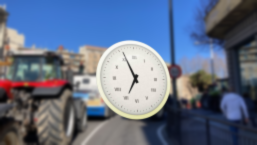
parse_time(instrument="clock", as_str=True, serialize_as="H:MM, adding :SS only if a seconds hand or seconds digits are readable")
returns 6:56
